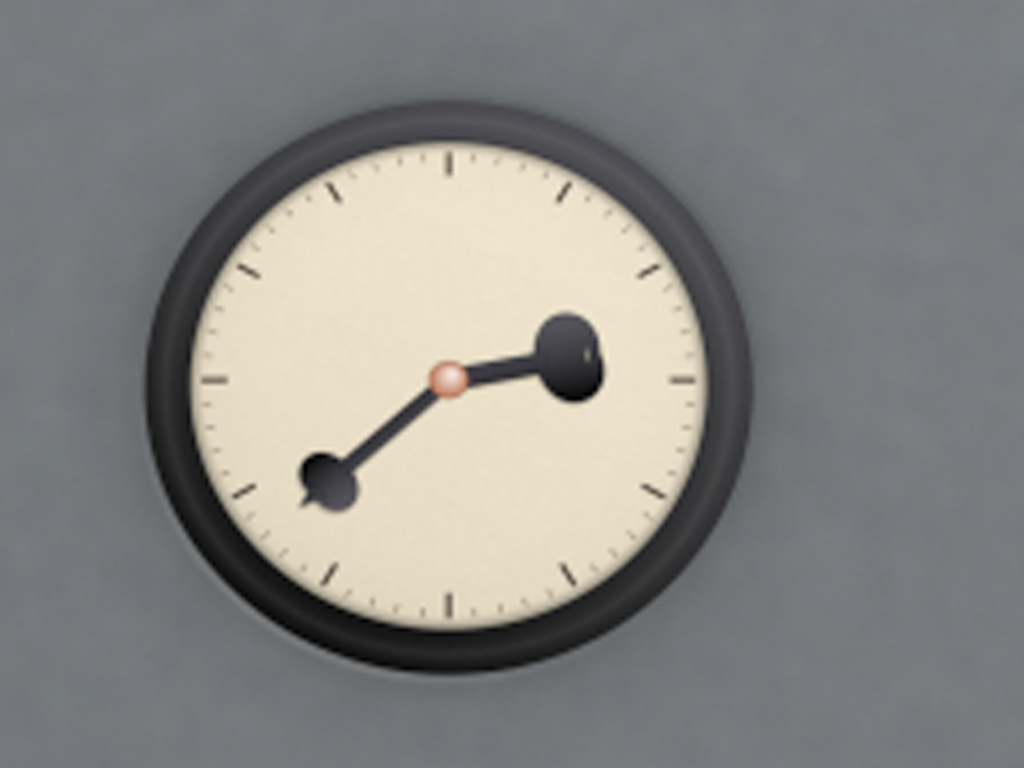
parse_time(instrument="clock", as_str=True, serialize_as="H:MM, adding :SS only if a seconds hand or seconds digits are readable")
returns 2:38
